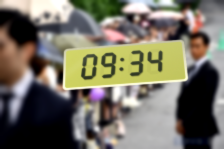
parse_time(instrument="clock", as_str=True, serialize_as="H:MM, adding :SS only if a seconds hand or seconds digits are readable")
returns 9:34
